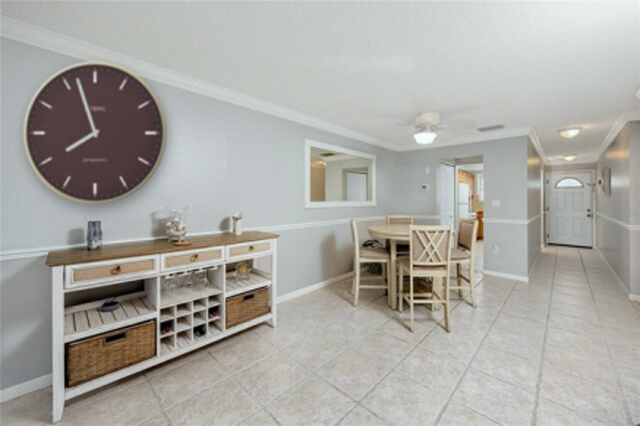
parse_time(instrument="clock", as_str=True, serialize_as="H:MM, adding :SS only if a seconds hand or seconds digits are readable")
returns 7:57
